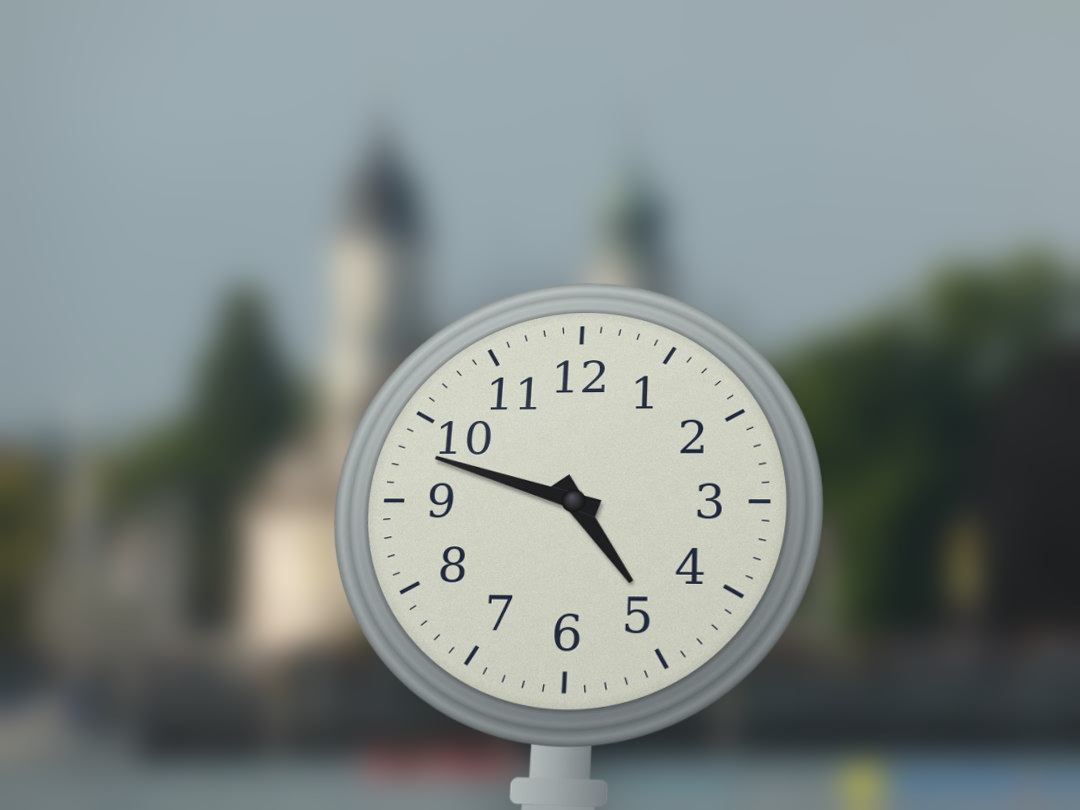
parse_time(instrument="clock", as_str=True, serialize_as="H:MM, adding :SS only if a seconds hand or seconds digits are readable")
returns 4:48
